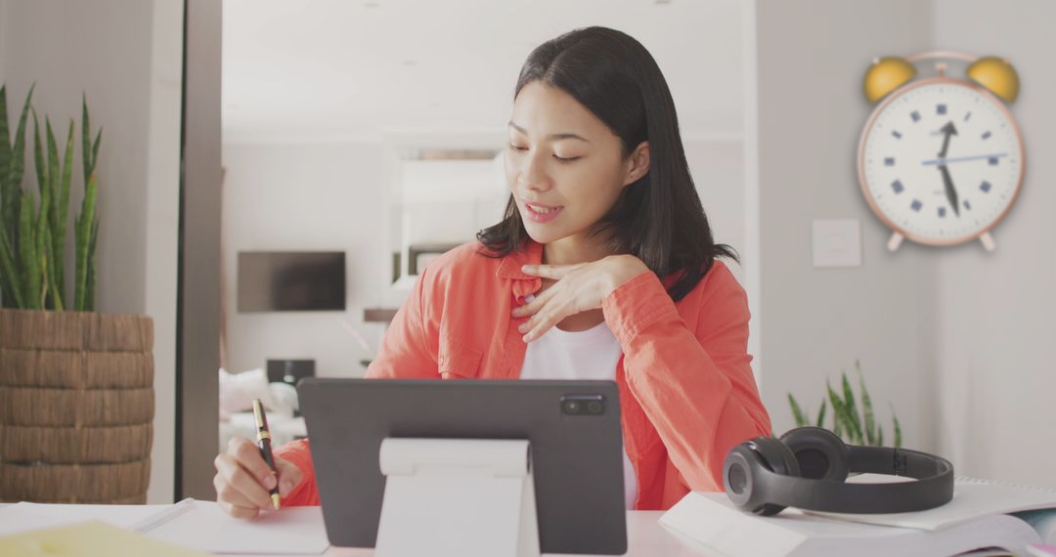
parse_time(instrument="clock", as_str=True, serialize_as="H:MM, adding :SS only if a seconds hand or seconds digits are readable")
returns 12:27:14
